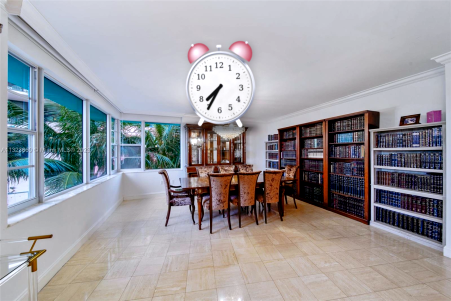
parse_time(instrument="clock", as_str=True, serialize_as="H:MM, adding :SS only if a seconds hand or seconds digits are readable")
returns 7:35
